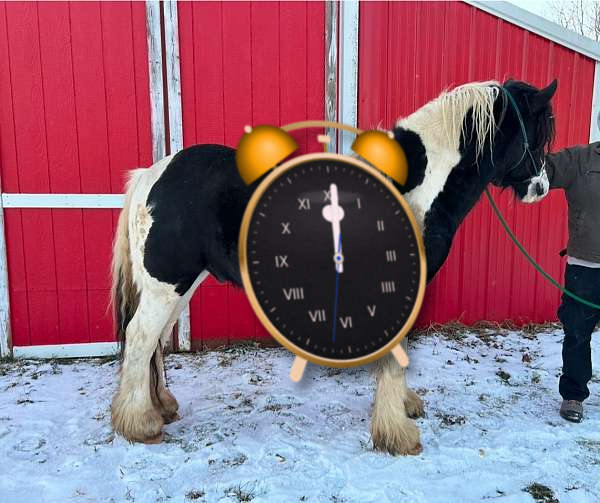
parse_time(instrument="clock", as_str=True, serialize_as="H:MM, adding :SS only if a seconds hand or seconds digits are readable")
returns 12:00:32
